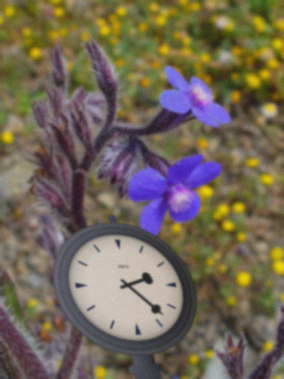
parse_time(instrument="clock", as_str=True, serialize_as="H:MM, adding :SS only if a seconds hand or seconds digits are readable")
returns 2:23
